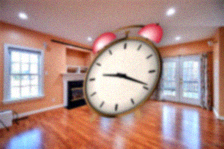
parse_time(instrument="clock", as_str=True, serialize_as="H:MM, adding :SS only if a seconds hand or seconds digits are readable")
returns 9:19
